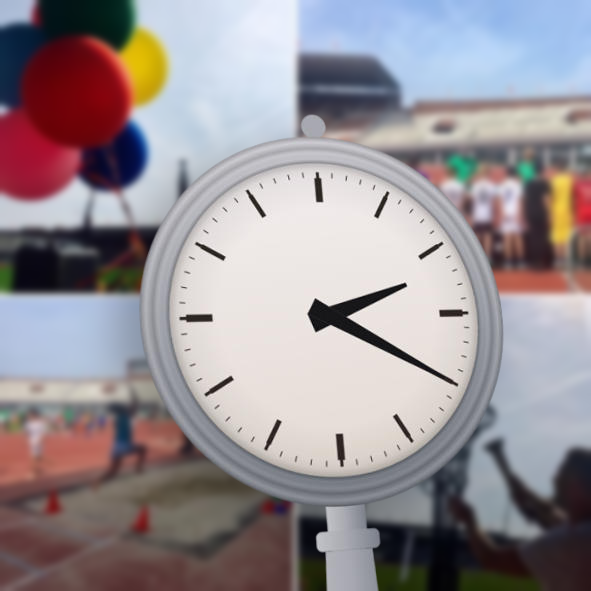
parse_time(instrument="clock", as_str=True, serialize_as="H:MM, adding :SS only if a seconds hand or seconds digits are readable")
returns 2:20
